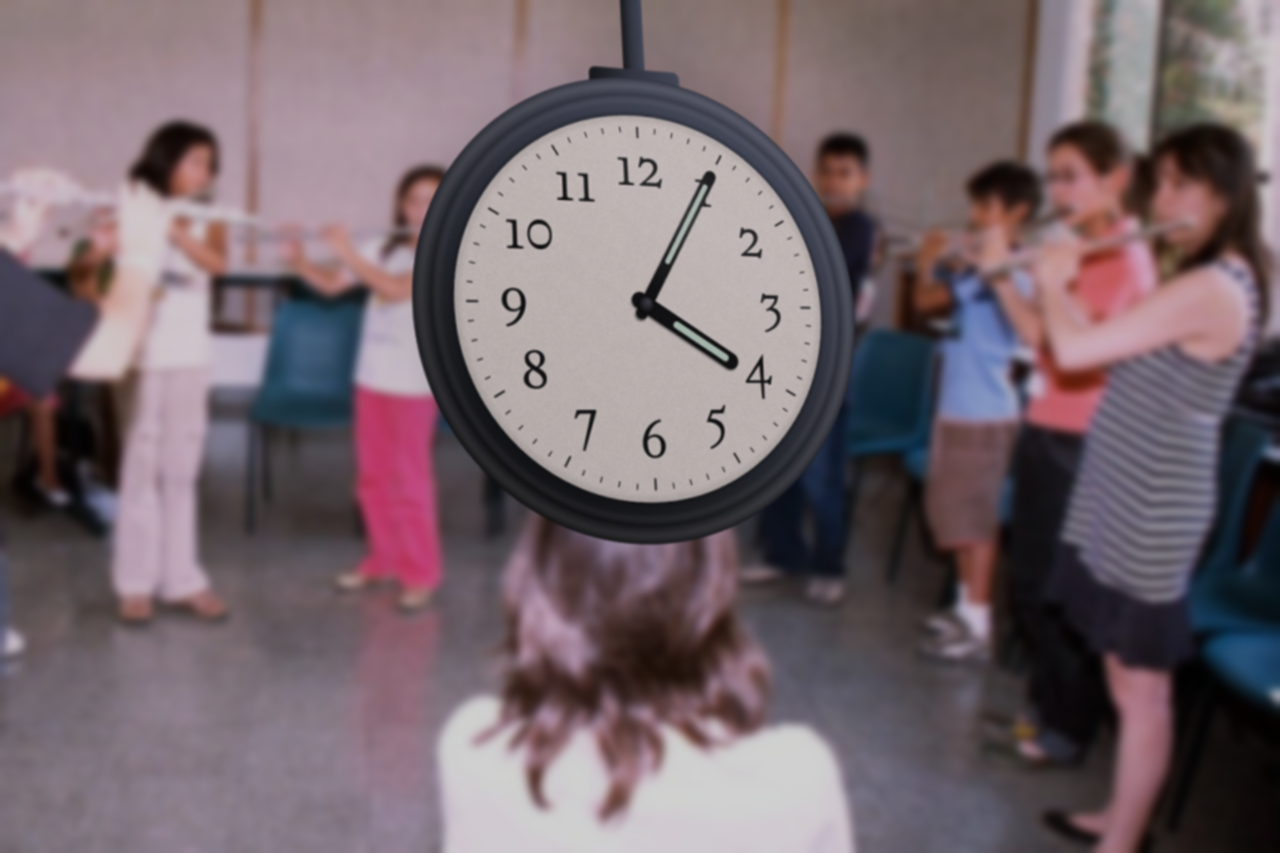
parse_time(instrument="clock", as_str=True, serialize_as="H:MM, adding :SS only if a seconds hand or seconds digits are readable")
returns 4:05
